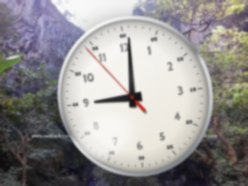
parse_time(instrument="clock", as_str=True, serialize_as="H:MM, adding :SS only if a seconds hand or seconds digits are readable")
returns 9:00:54
